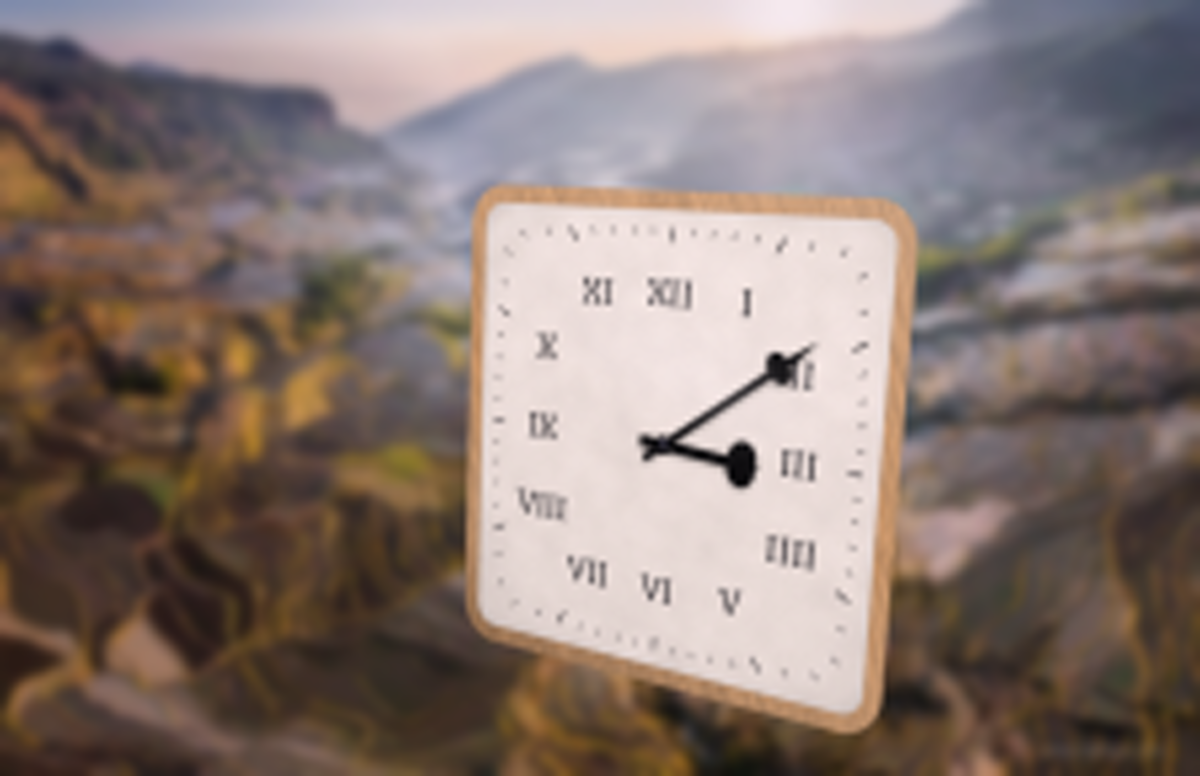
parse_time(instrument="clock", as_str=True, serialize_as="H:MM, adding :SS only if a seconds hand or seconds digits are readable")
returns 3:09
